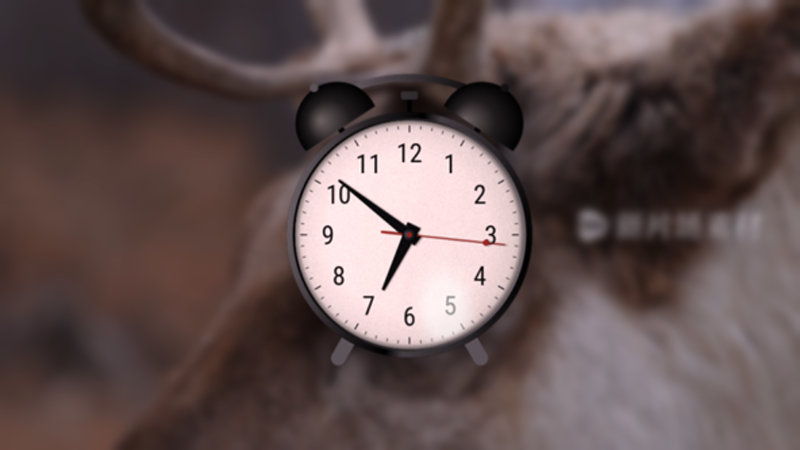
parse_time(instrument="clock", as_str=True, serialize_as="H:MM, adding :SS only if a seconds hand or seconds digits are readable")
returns 6:51:16
